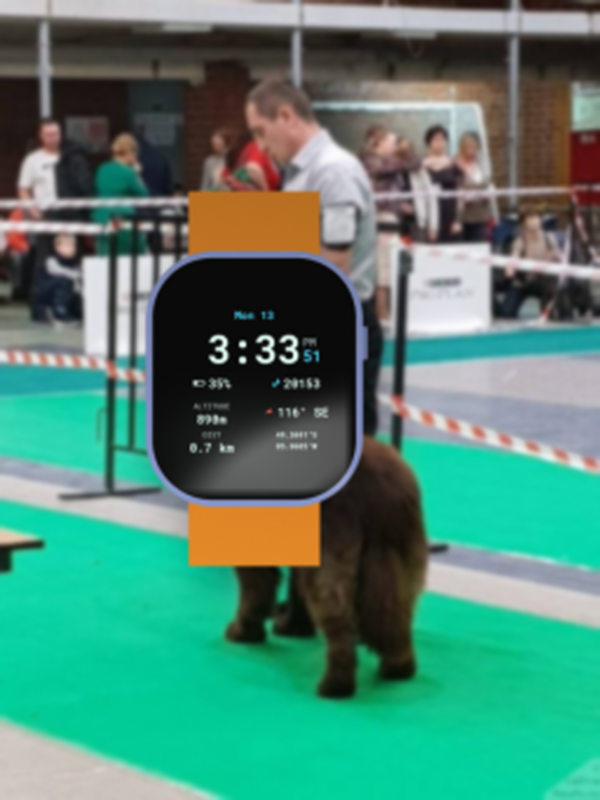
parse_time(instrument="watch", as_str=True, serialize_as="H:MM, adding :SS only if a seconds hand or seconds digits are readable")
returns 3:33
